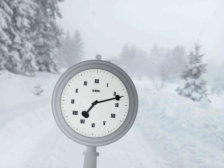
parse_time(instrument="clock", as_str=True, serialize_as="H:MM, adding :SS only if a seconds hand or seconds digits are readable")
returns 7:12
